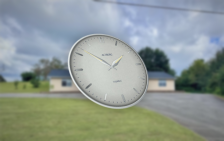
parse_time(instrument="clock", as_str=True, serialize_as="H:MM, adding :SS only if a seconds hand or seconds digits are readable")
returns 1:52
